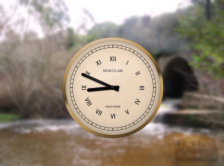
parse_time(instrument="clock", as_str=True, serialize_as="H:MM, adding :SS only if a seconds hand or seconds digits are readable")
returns 8:49
